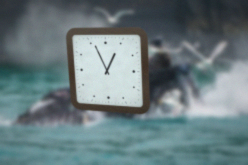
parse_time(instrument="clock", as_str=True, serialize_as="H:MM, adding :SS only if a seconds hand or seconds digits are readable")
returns 12:56
